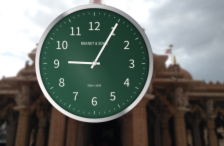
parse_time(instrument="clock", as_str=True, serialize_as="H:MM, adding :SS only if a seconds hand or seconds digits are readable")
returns 9:05
